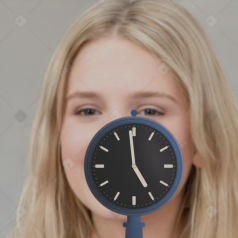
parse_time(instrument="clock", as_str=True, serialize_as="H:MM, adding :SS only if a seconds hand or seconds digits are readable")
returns 4:59
